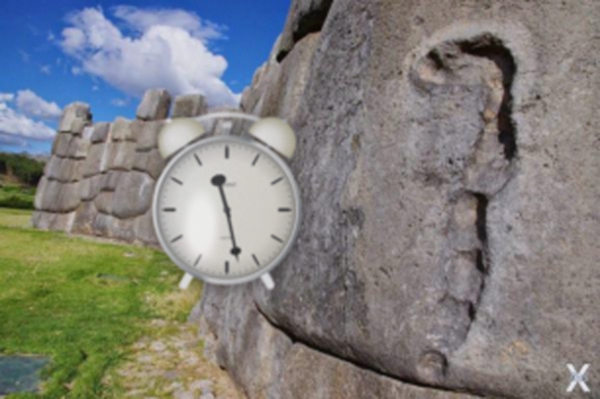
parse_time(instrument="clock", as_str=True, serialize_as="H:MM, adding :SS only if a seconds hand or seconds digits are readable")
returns 11:28
